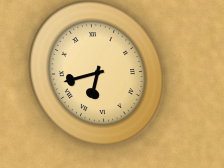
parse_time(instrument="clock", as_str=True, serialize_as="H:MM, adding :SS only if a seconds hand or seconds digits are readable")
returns 6:43
